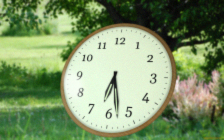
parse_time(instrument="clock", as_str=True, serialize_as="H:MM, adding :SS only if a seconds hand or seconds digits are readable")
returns 6:28
